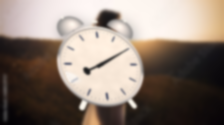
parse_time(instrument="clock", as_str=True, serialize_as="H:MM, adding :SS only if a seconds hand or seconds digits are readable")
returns 8:10
